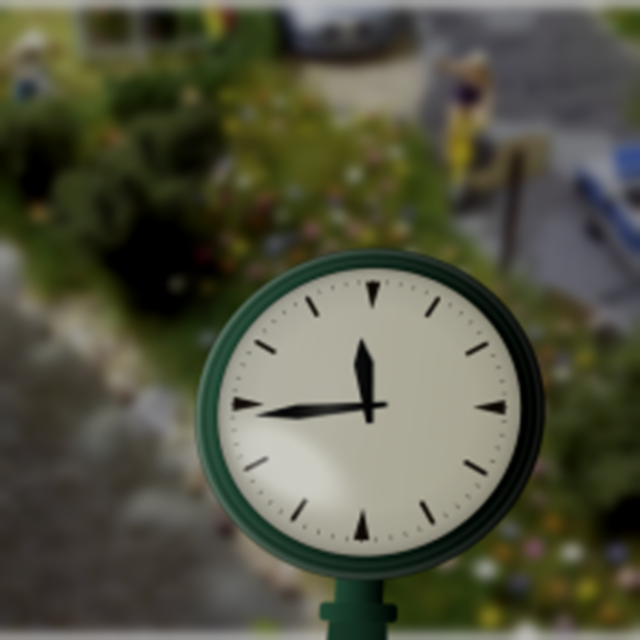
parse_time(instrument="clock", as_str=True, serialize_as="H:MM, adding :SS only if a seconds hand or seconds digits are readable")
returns 11:44
